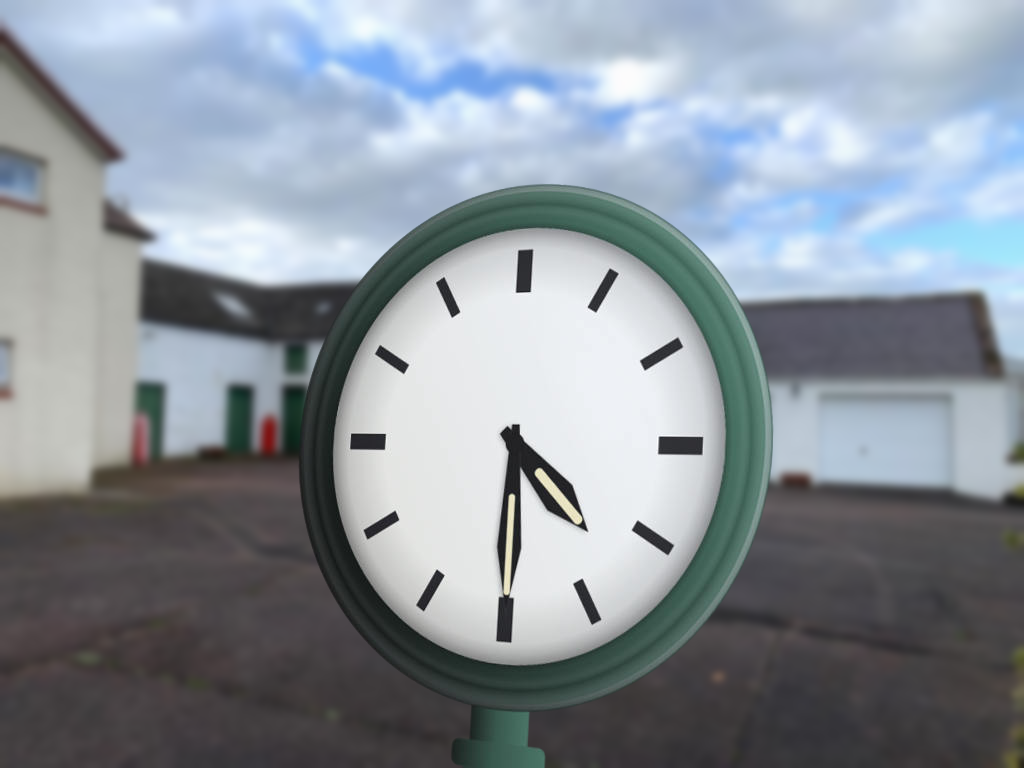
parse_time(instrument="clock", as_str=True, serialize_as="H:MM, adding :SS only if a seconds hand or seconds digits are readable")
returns 4:30
